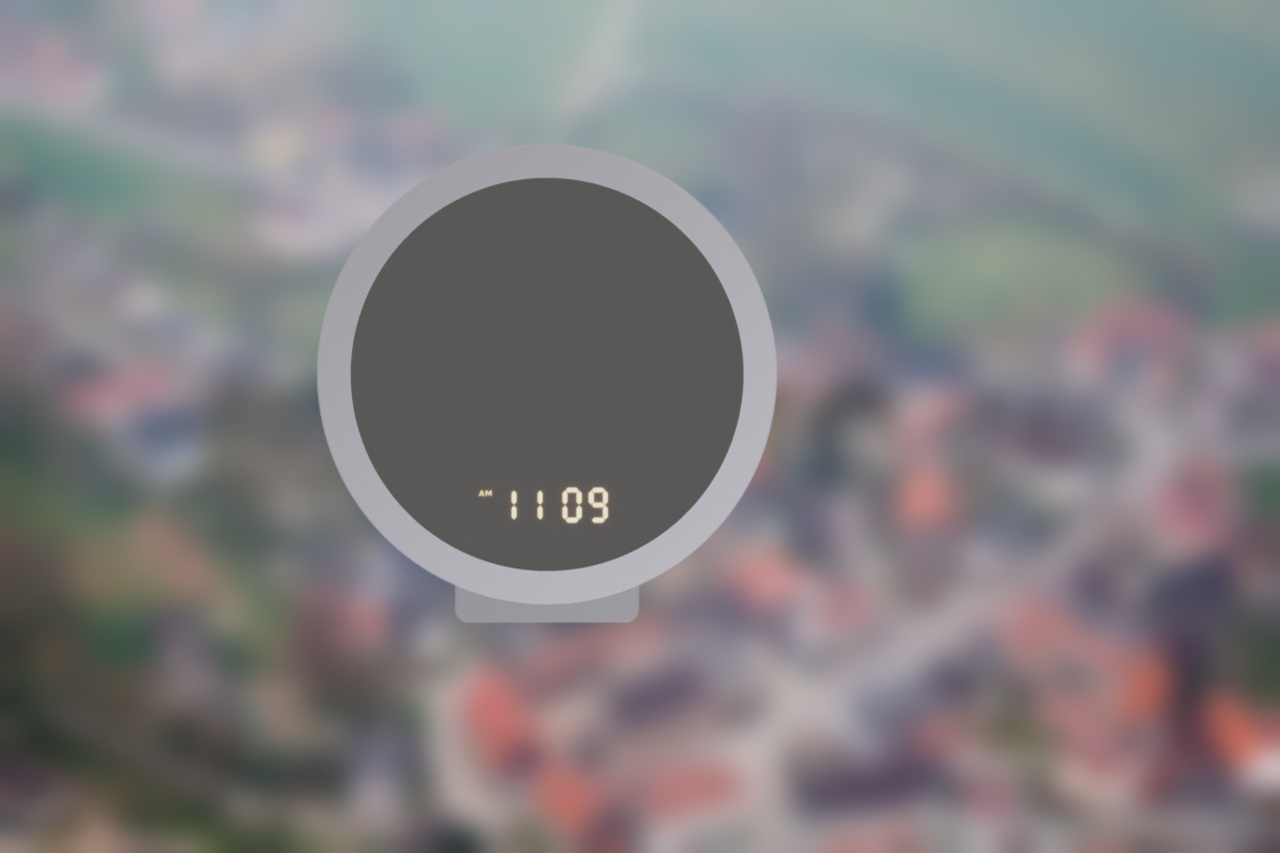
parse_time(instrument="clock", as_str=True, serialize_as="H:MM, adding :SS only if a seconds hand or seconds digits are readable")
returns 11:09
